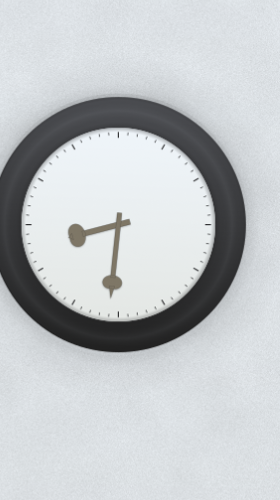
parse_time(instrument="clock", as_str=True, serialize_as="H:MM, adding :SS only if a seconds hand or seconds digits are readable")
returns 8:31
